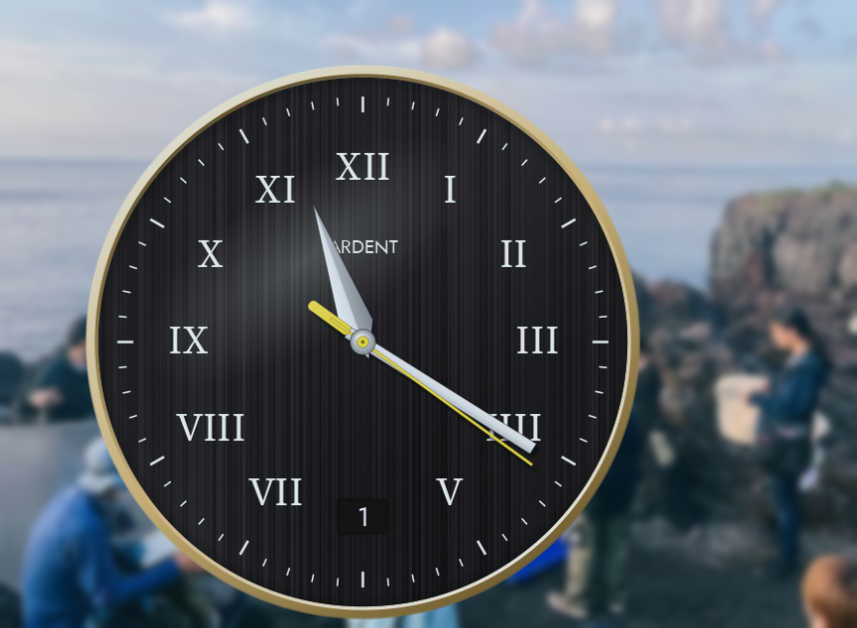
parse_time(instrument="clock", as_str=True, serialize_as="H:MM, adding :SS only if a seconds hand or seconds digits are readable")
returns 11:20:21
